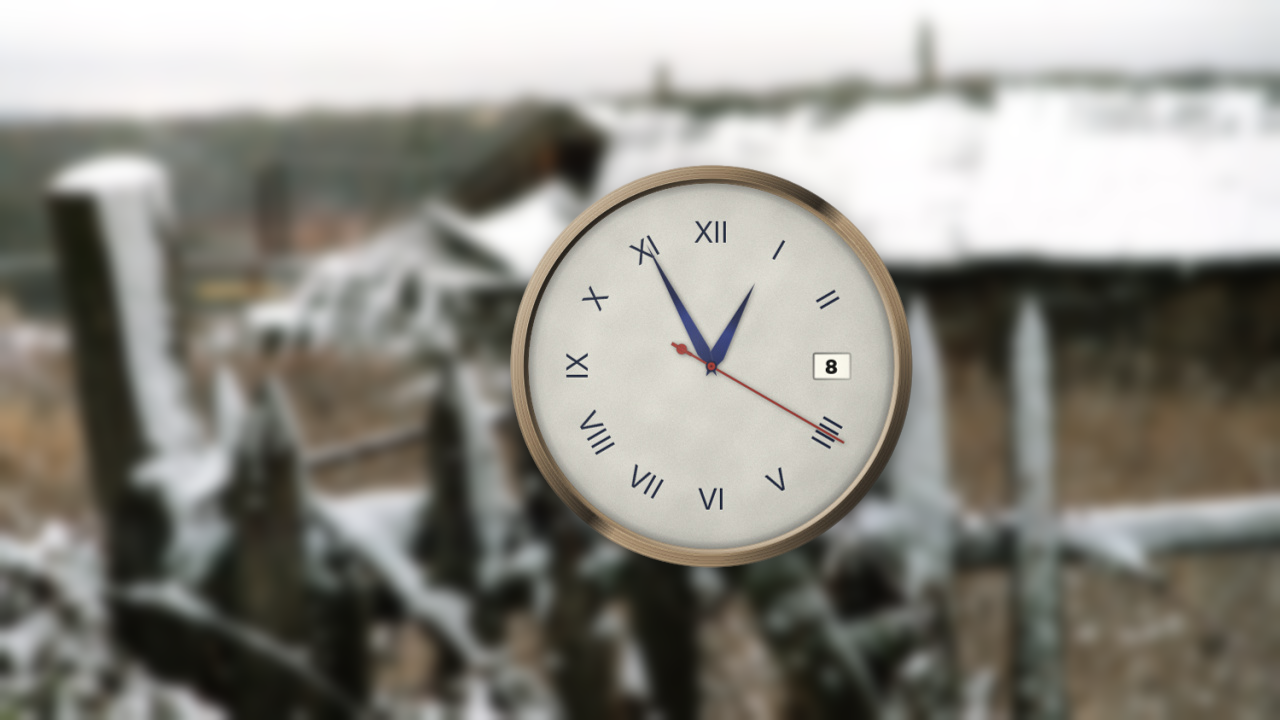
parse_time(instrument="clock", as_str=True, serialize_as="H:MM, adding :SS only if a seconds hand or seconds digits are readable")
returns 12:55:20
